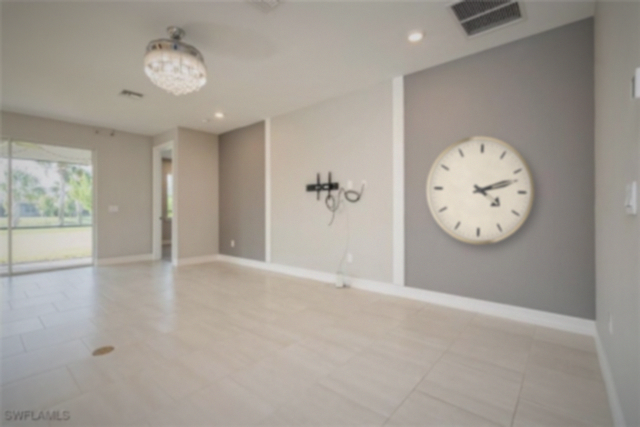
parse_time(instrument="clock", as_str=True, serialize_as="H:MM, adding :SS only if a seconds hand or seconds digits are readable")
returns 4:12
